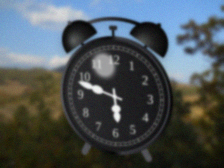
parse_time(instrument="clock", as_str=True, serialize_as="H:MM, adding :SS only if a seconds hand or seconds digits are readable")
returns 5:48
